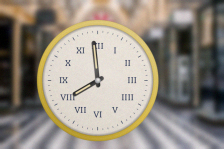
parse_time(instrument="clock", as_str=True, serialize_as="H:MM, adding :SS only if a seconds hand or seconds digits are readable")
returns 7:59
